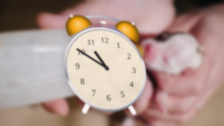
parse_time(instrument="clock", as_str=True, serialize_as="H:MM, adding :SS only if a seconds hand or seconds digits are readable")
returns 10:50
